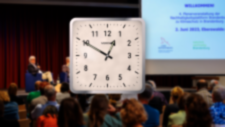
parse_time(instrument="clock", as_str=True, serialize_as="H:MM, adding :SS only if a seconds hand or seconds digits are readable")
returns 12:50
